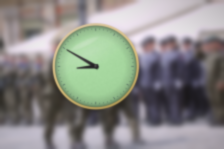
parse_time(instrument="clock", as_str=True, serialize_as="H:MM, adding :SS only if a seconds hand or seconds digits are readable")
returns 8:50
